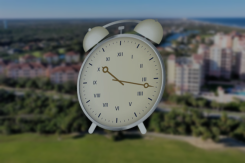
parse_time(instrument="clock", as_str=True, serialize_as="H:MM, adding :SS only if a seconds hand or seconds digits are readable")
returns 10:17
